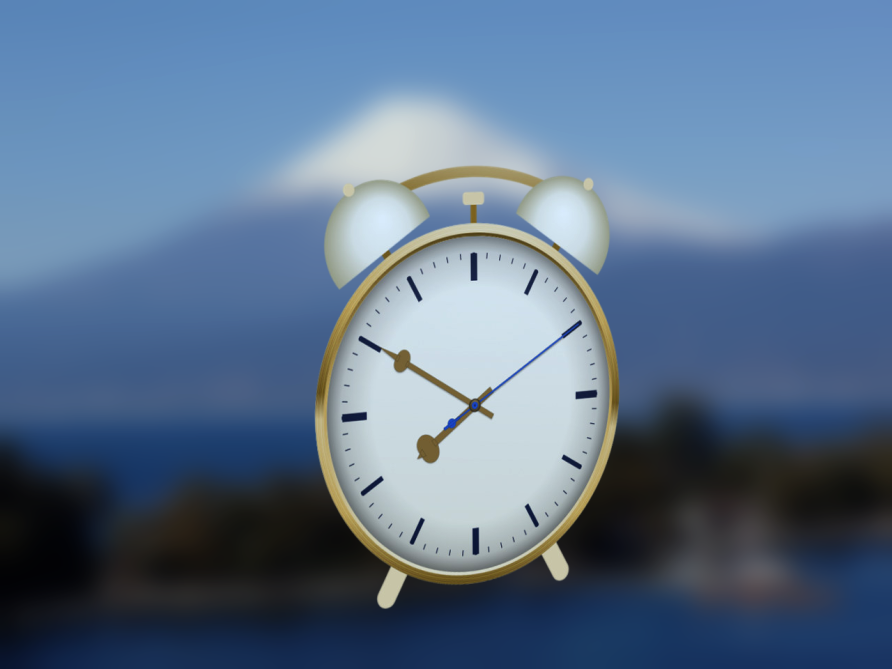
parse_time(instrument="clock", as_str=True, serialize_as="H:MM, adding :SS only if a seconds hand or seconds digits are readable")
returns 7:50:10
